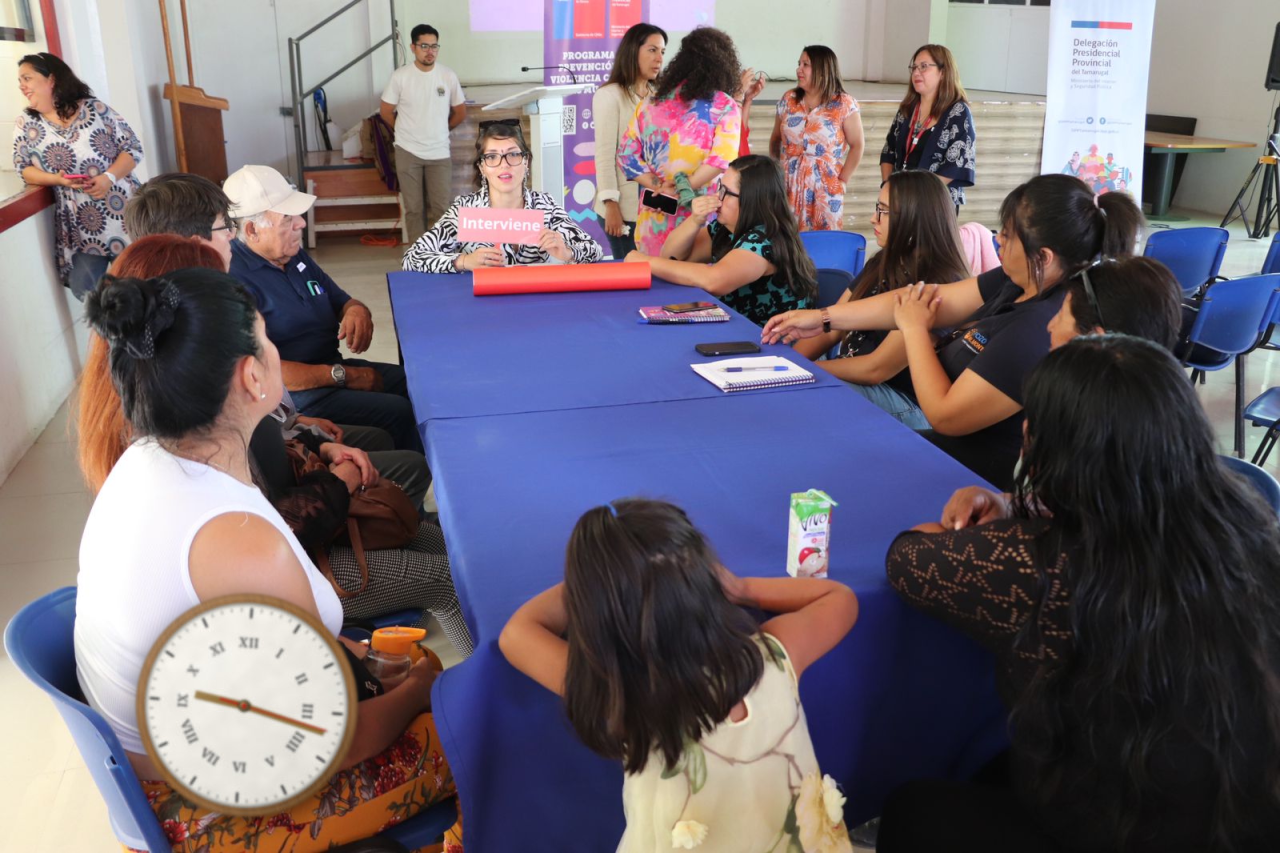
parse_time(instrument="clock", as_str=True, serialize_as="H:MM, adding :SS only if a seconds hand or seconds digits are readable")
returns 9:17:17
